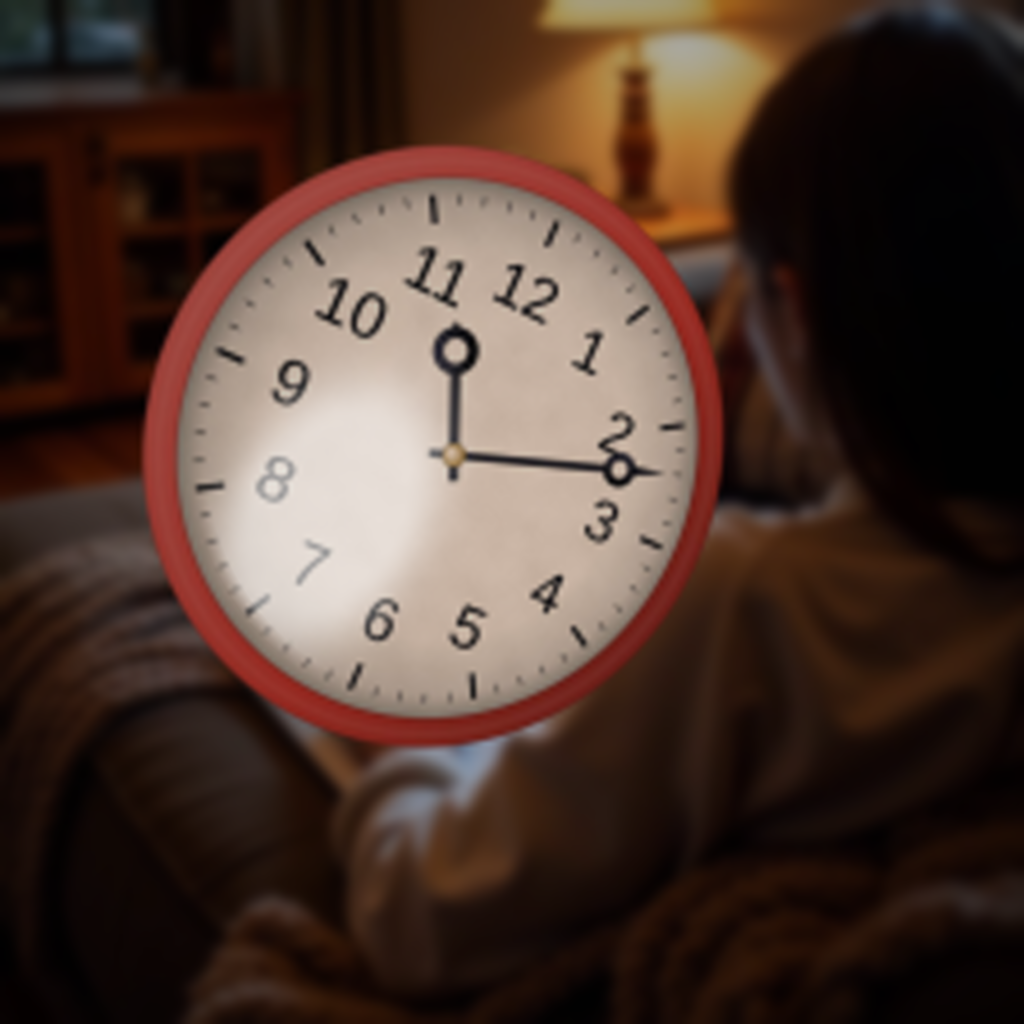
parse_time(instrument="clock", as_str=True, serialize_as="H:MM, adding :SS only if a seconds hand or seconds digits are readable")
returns 11:12
